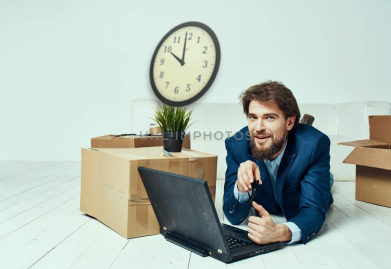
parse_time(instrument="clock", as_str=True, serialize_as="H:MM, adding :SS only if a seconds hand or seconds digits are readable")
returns 9:59
